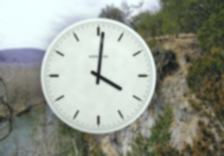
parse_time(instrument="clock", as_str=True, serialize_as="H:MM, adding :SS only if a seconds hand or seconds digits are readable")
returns 4:01
